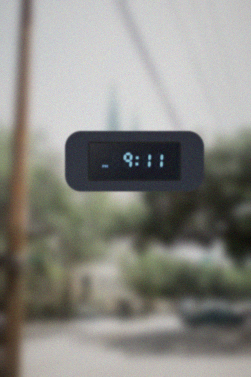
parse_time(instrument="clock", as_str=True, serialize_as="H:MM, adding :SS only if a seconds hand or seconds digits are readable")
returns 9:11
